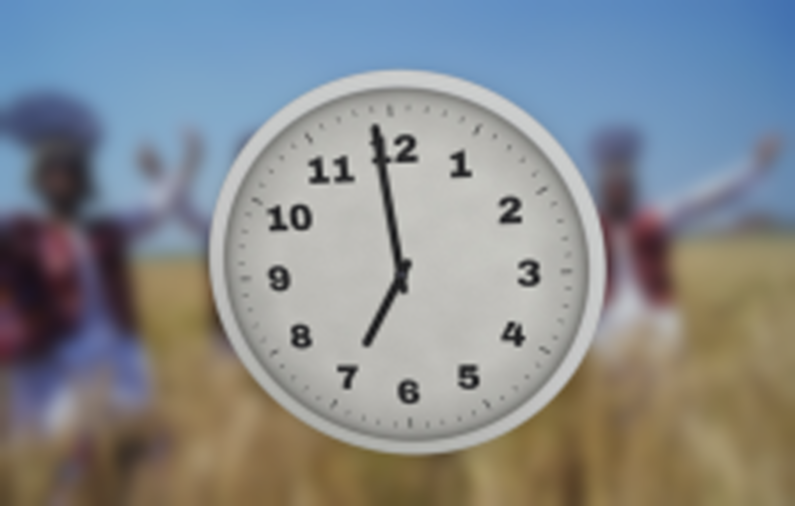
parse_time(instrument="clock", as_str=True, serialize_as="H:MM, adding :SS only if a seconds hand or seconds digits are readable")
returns 6:59
